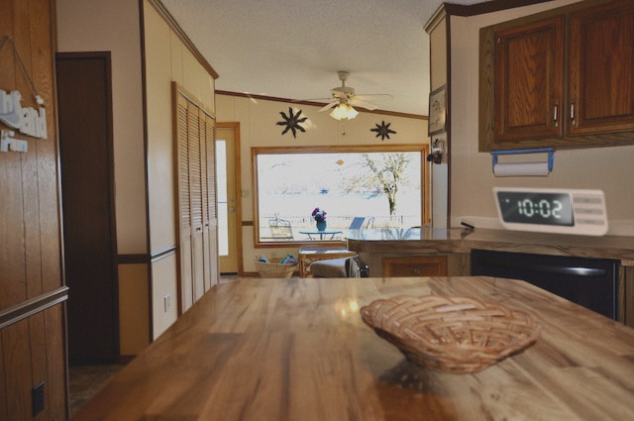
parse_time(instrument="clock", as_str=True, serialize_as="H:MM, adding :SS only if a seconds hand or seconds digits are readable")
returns 10:02
